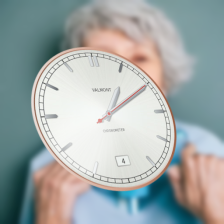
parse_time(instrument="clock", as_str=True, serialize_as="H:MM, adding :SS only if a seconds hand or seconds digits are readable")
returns 1:10:10
